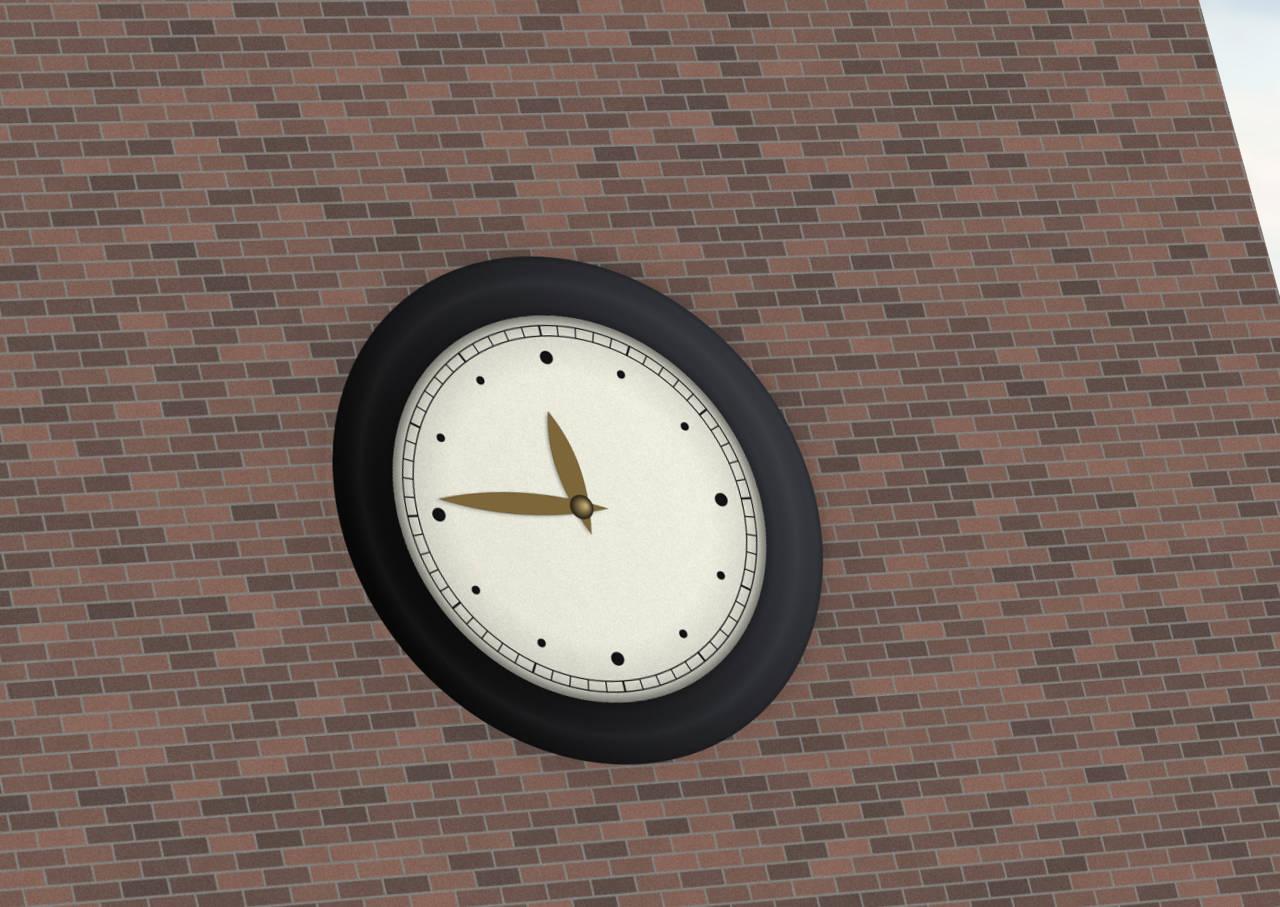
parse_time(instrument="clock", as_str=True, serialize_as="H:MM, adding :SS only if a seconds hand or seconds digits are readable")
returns 11:46
